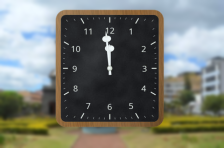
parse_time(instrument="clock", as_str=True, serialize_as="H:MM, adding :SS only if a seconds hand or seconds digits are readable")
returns 11:59
